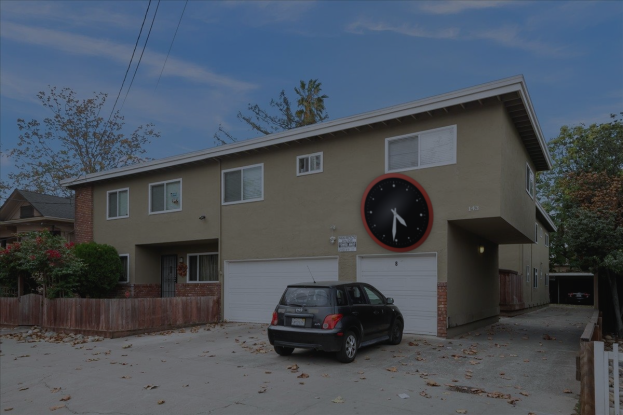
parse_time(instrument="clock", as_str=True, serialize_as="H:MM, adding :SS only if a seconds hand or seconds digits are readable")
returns 4:31
